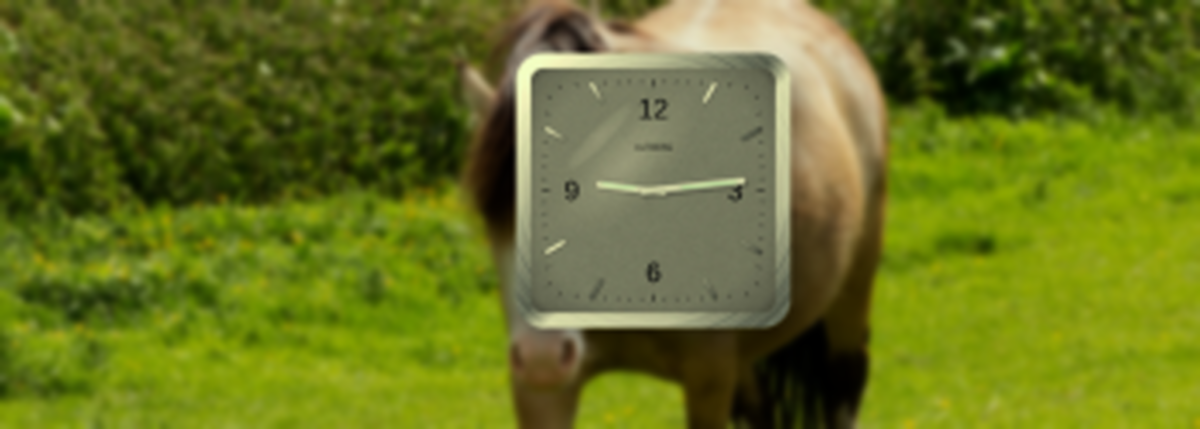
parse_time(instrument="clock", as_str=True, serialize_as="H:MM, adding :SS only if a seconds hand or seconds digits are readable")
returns 9:14
